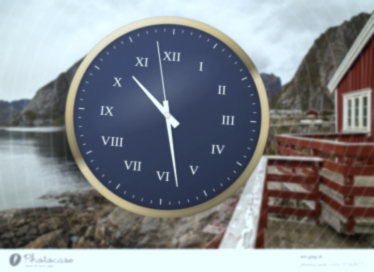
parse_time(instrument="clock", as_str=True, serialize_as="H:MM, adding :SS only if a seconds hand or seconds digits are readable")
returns 10:27:58
